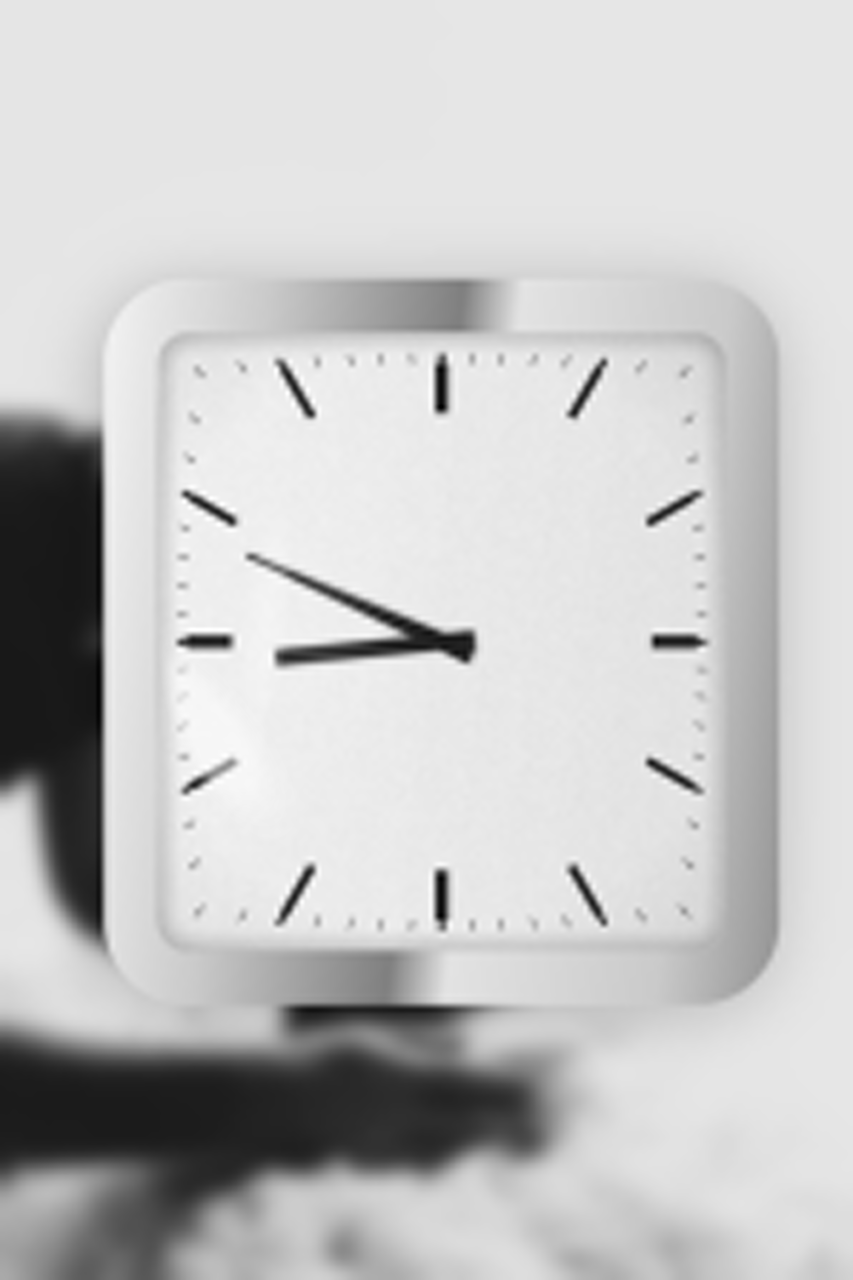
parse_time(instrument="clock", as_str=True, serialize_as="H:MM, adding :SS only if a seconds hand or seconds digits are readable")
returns 8:49
